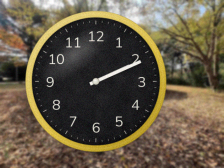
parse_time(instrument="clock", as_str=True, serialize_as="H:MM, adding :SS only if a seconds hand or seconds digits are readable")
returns 2:11
